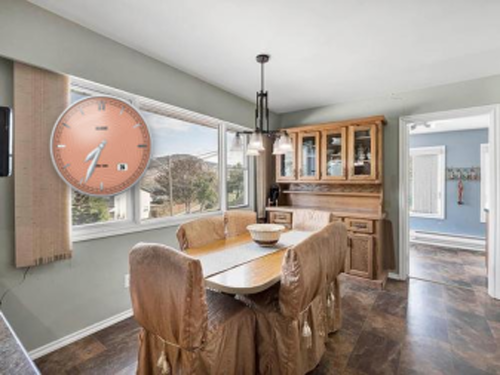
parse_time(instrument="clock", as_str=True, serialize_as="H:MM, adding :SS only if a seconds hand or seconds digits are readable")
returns 7:34
